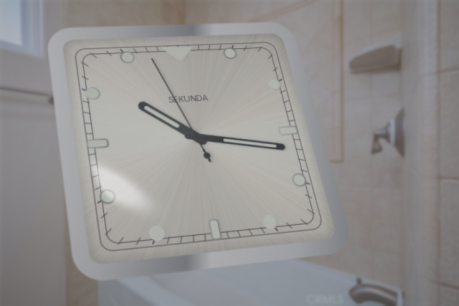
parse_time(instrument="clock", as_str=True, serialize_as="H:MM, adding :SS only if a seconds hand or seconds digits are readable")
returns 10:16:57
